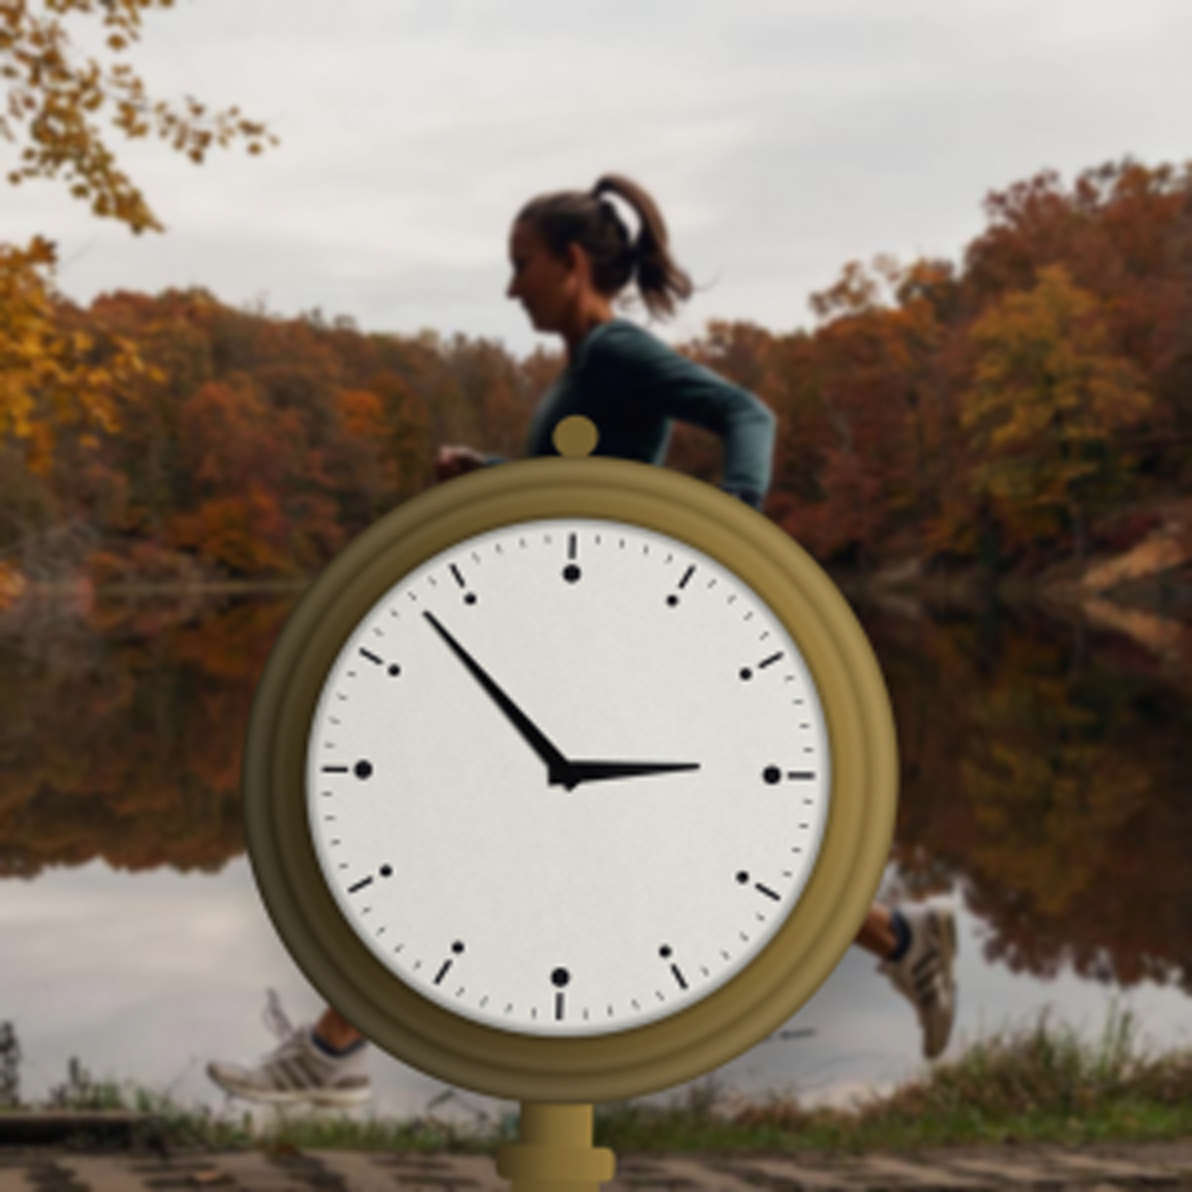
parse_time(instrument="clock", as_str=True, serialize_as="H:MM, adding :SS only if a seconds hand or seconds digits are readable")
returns 2:53
